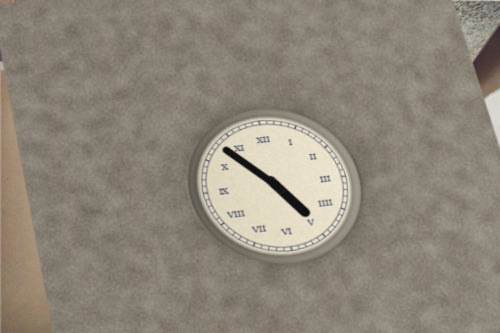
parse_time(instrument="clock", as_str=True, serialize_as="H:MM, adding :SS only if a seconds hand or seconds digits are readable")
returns 4:53
